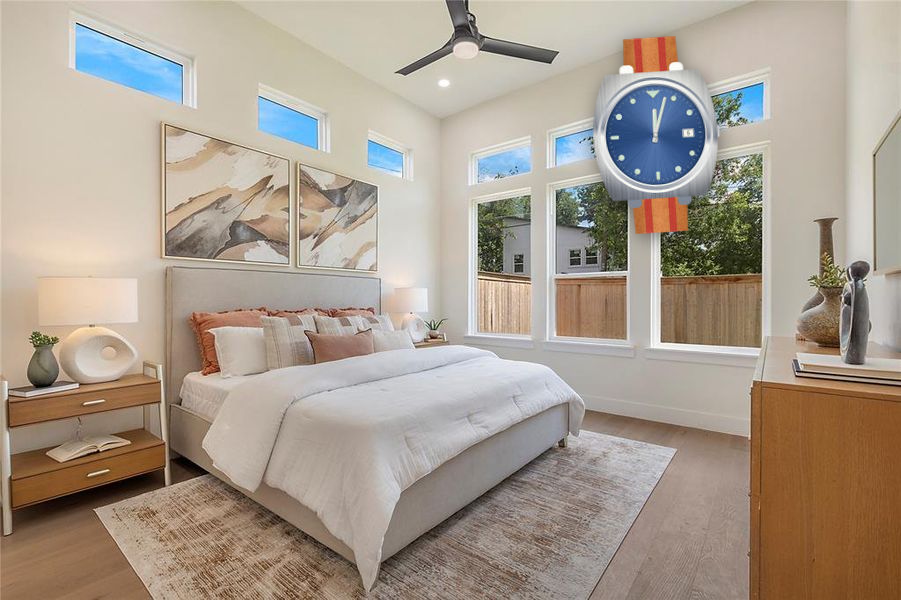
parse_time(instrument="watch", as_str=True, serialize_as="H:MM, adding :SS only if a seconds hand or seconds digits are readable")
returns 12:03
